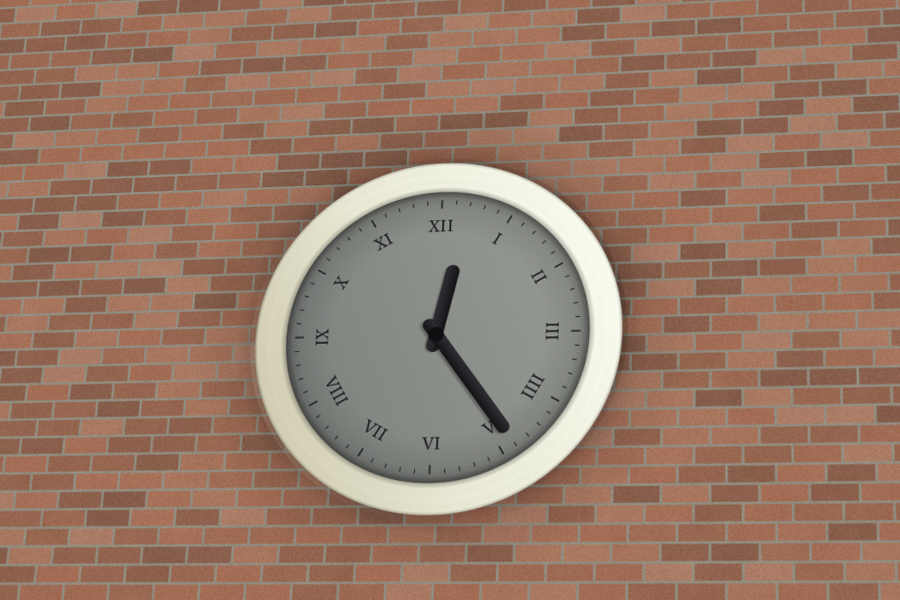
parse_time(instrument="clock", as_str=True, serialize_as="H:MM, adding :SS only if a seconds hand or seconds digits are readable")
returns 12:24
